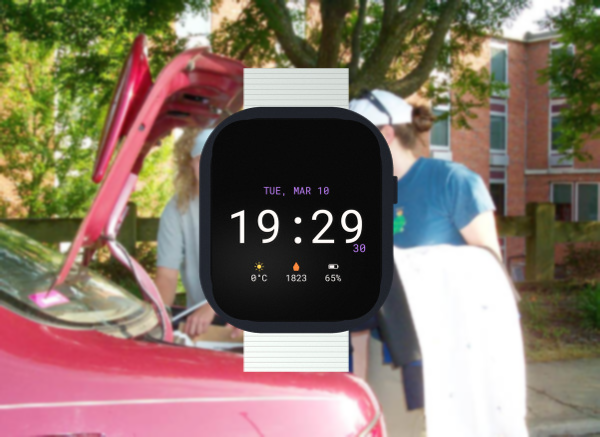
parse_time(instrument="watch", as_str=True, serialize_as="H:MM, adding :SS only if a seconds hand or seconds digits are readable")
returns 19:29:30
